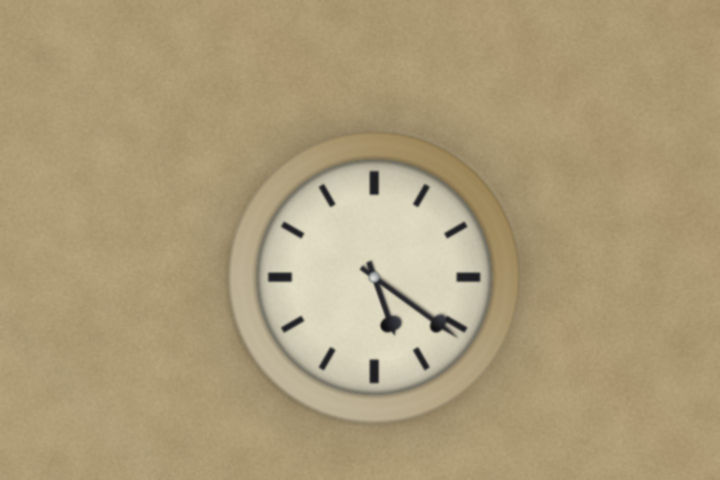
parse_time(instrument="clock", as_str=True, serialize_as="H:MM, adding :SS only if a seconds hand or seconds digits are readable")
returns 5:21
